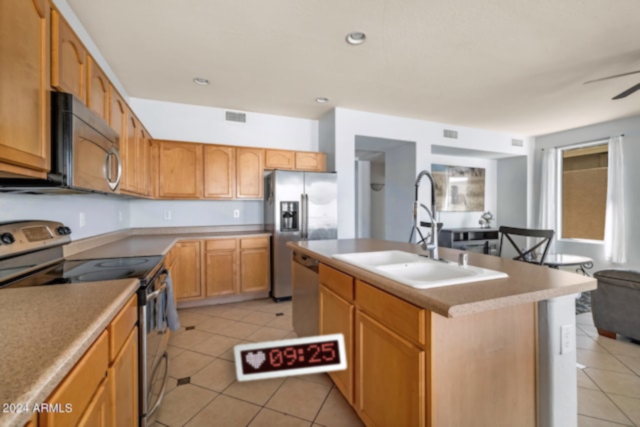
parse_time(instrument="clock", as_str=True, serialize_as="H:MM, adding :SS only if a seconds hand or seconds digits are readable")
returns 9:25
